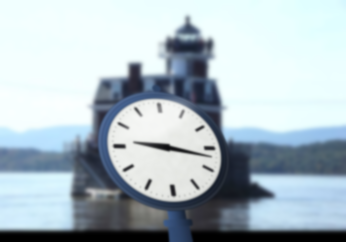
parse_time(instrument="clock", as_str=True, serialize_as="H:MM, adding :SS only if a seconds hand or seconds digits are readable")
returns 9:17
